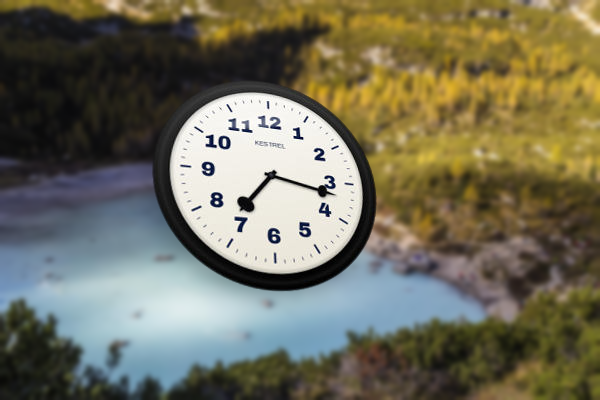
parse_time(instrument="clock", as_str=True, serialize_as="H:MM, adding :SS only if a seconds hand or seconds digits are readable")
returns 7:17
